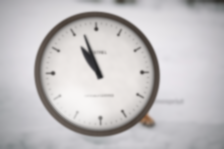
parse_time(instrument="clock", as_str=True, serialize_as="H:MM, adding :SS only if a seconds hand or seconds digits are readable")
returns 10:57
